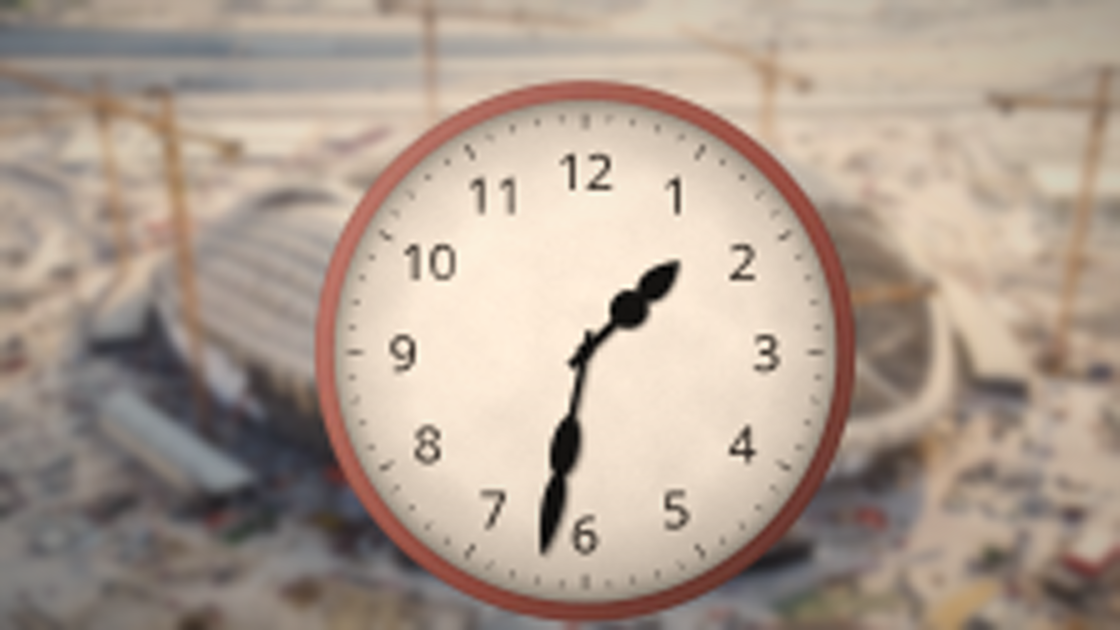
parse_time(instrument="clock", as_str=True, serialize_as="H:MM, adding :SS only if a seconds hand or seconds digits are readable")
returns 1:32
